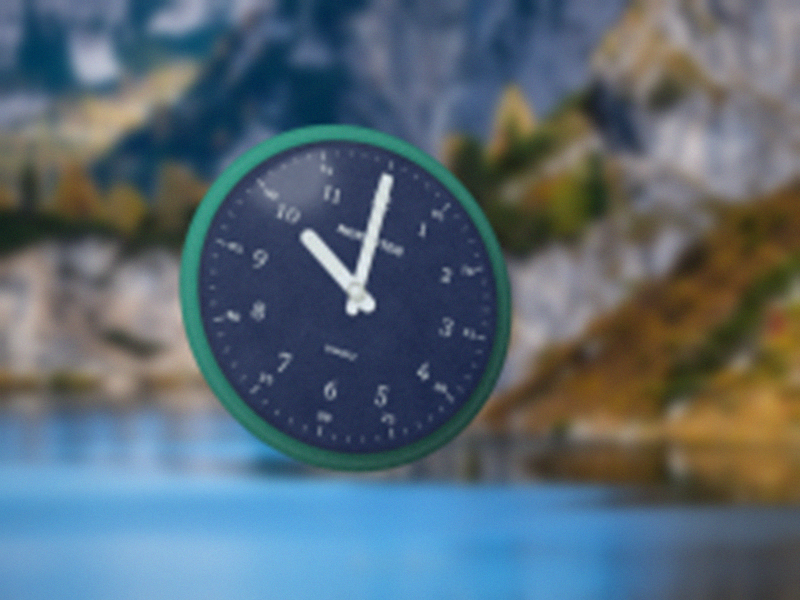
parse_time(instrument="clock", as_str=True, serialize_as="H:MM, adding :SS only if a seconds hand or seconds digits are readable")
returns 10:00
